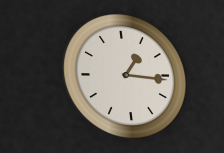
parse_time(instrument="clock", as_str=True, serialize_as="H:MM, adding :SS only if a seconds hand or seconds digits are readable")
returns 1:16
